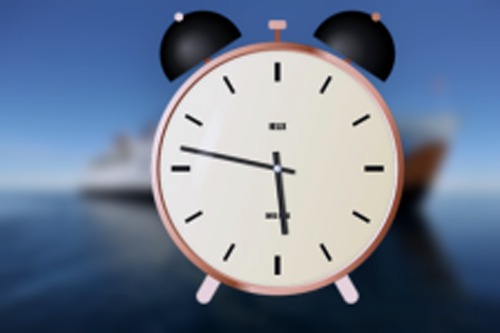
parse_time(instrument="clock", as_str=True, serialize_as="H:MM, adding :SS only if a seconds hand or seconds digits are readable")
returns 5:47
